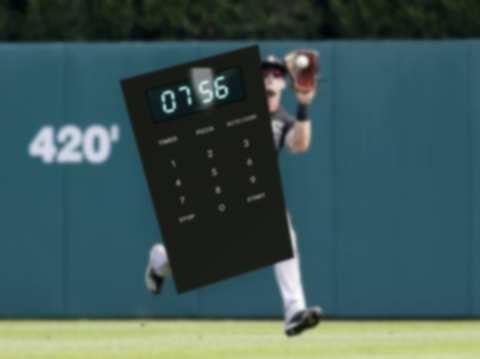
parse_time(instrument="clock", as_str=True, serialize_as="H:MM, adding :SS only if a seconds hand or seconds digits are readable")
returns 7:56
